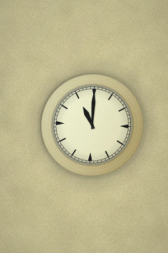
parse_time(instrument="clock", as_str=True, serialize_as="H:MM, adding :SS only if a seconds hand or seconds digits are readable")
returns 11:00
